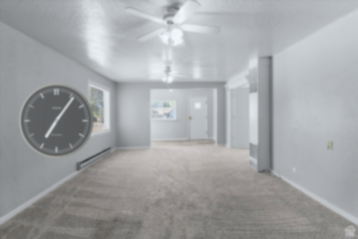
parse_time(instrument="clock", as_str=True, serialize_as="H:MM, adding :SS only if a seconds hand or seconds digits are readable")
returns 7:06
